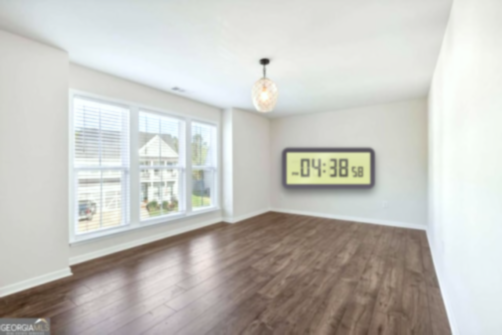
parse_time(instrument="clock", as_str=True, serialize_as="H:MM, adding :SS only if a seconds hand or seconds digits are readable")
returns 4:38
